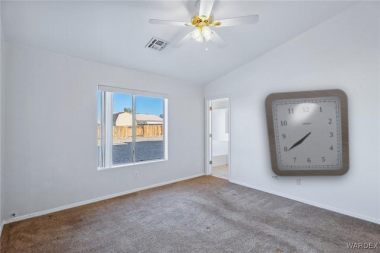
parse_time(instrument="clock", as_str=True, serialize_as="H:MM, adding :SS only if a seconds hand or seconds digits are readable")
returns 7:39
